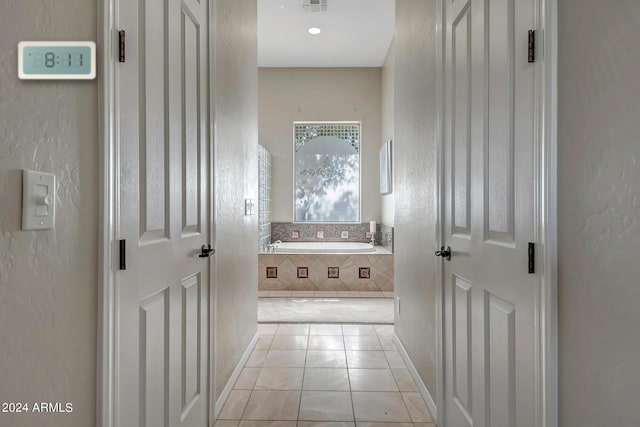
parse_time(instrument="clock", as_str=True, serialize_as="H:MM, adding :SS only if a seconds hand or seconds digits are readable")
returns 8:11
